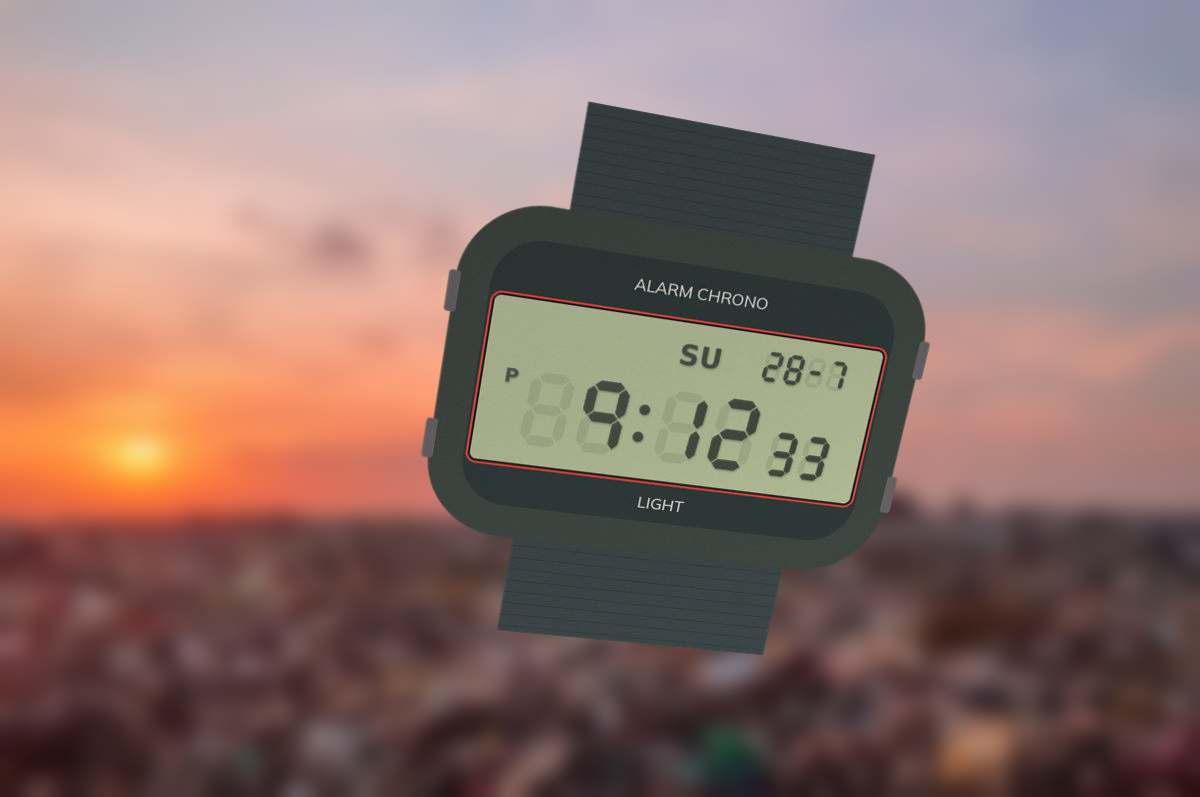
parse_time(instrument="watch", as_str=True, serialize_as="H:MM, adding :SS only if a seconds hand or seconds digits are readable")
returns 9:12:33
